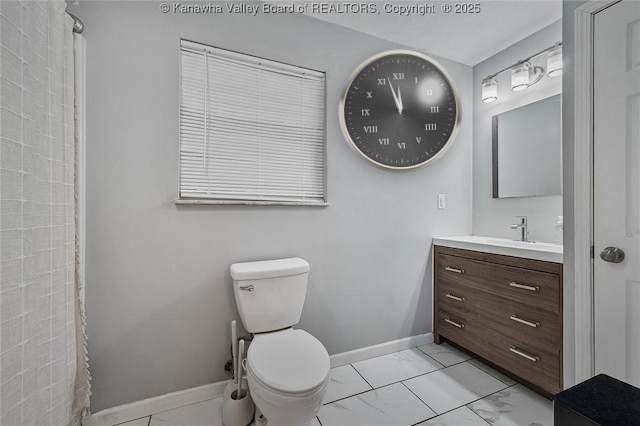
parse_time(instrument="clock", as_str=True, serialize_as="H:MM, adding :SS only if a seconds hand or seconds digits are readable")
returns 11:57
